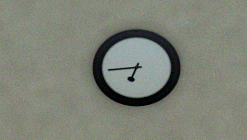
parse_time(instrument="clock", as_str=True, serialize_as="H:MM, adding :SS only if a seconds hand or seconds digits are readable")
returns 6:44
